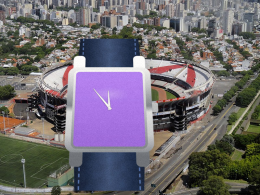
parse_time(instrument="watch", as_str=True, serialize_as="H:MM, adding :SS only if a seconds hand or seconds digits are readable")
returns 11:54
